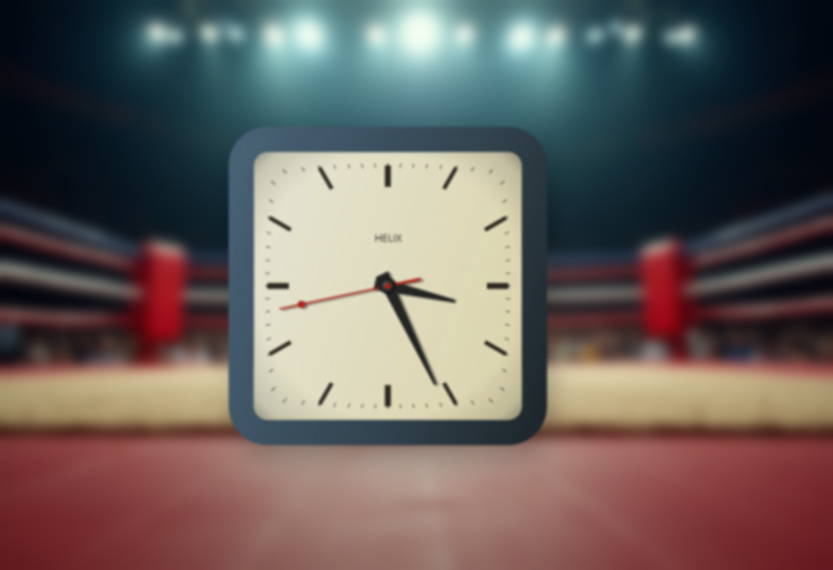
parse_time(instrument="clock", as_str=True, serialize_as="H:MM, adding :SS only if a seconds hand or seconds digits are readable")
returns 3:25:43
